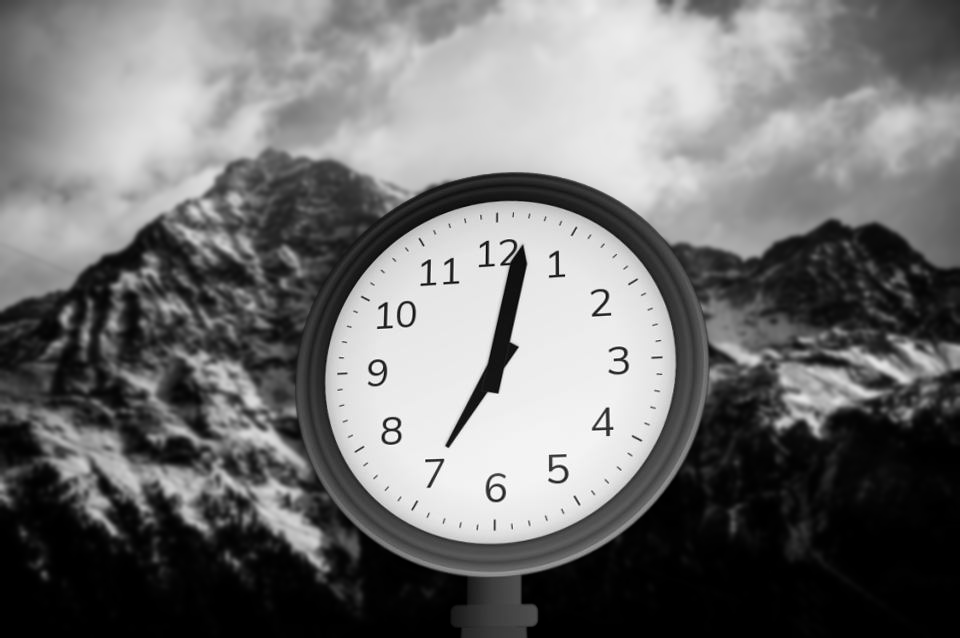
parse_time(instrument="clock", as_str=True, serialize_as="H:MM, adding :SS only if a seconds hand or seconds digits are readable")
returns 7:02
